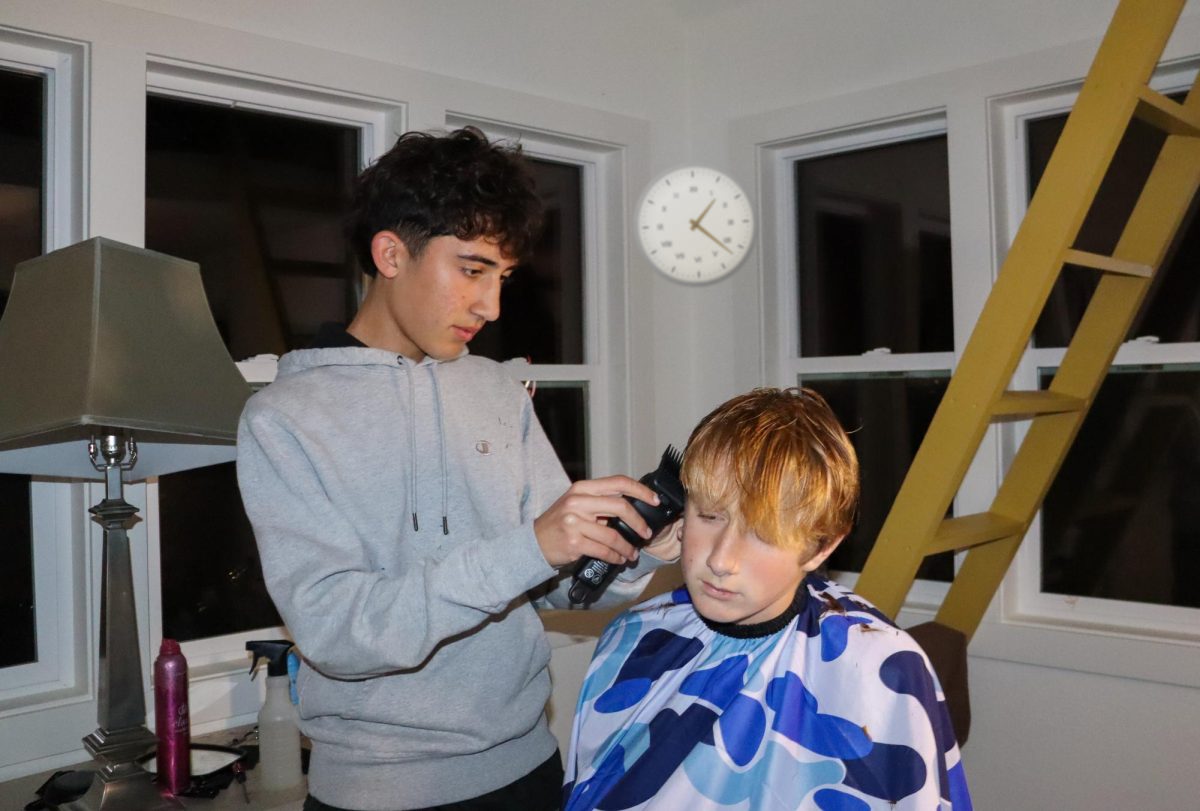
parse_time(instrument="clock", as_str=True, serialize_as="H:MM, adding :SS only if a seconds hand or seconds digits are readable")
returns 1:22
